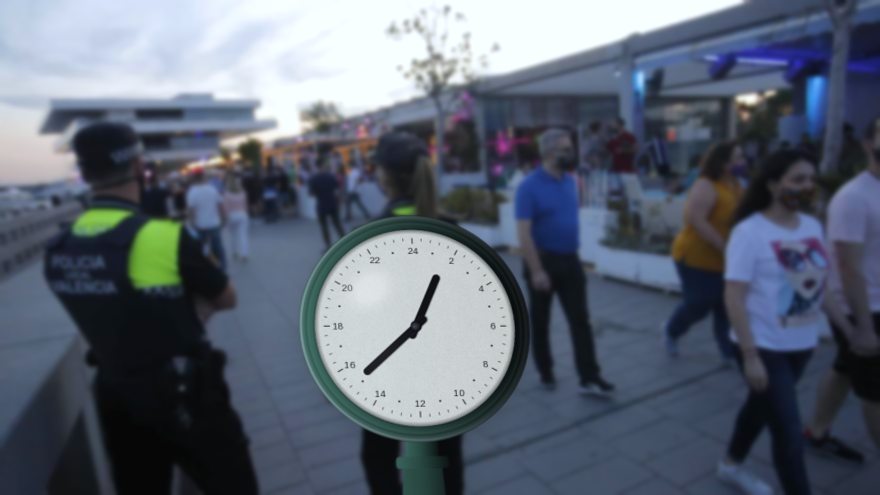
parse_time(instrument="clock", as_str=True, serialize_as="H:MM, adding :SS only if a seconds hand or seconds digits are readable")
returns 1:38
